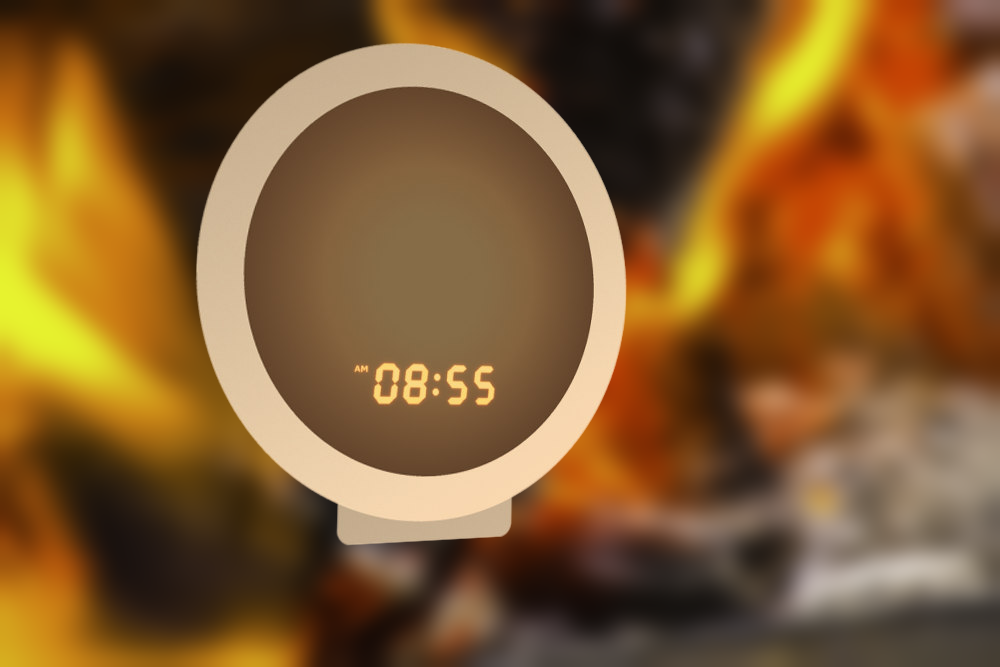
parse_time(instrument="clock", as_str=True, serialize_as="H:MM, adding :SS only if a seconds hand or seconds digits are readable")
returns 8:55
